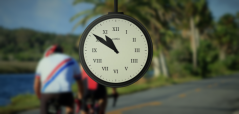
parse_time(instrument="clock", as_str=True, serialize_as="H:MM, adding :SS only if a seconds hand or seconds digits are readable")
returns 10:51
